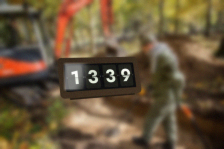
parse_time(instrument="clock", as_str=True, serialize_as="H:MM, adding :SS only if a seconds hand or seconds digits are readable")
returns 13:39
